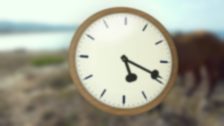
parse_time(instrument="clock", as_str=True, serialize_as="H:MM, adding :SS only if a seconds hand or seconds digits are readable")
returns 5:19
